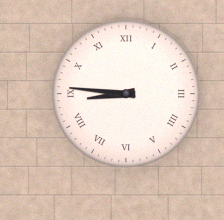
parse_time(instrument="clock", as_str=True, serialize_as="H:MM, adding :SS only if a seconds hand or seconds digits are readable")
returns 8:46
